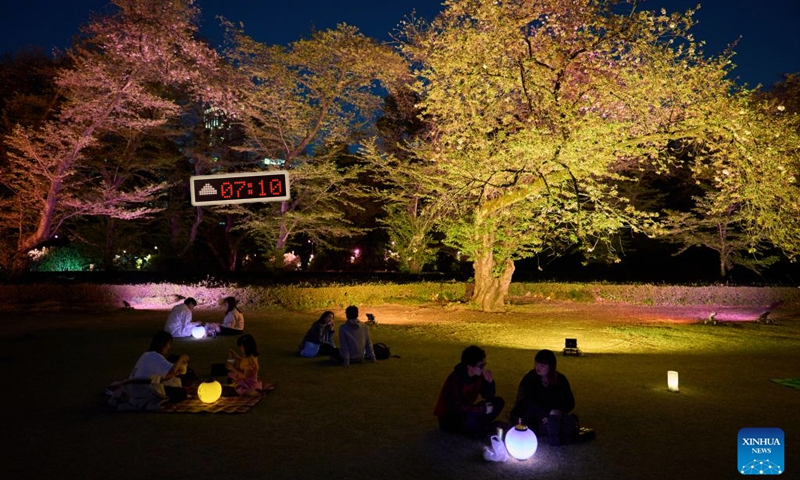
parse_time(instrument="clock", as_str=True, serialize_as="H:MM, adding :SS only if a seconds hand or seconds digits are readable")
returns 7:10
